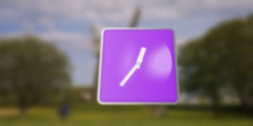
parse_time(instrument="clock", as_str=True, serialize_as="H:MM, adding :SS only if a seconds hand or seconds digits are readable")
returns 12:36
